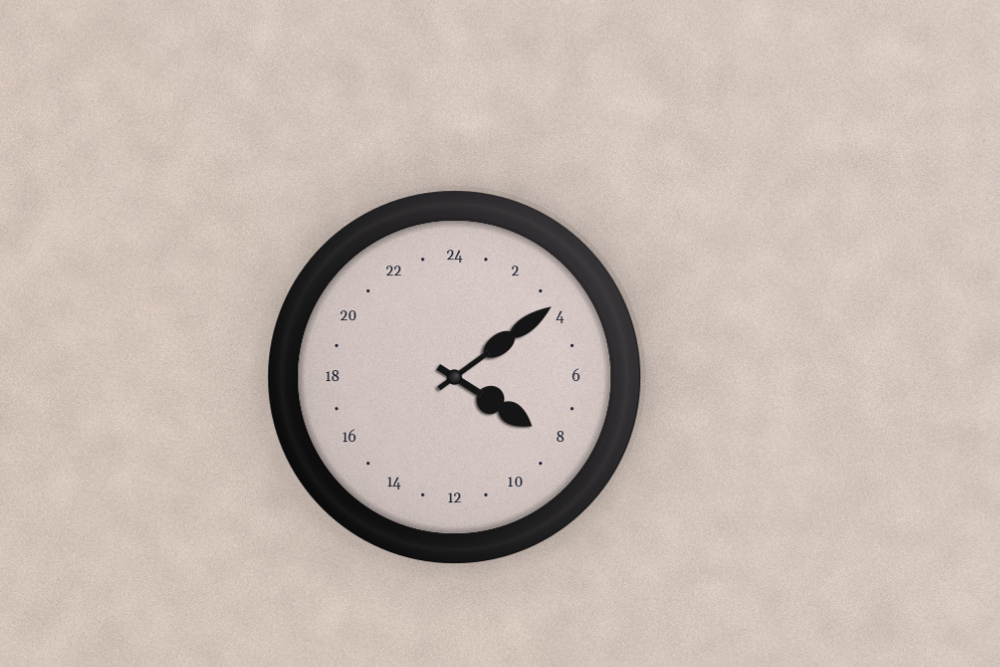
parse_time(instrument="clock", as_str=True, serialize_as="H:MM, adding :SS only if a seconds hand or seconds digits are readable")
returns 8:09
